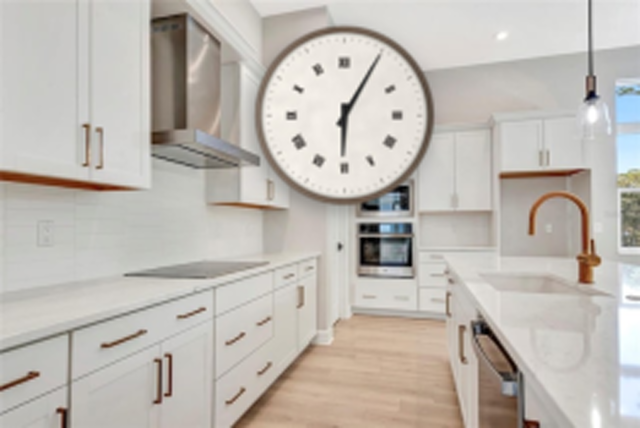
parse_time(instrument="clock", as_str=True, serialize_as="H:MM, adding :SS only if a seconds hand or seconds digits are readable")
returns 6:05
